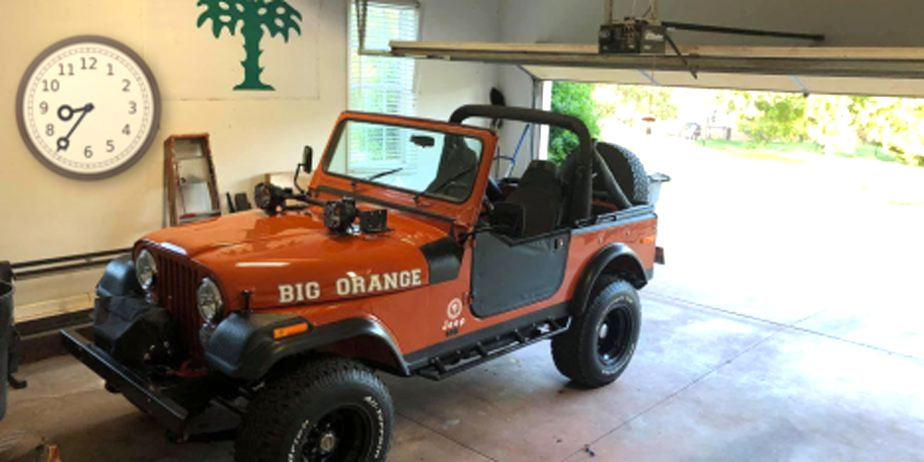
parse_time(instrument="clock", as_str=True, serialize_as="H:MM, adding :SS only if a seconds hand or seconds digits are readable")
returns 8:36
